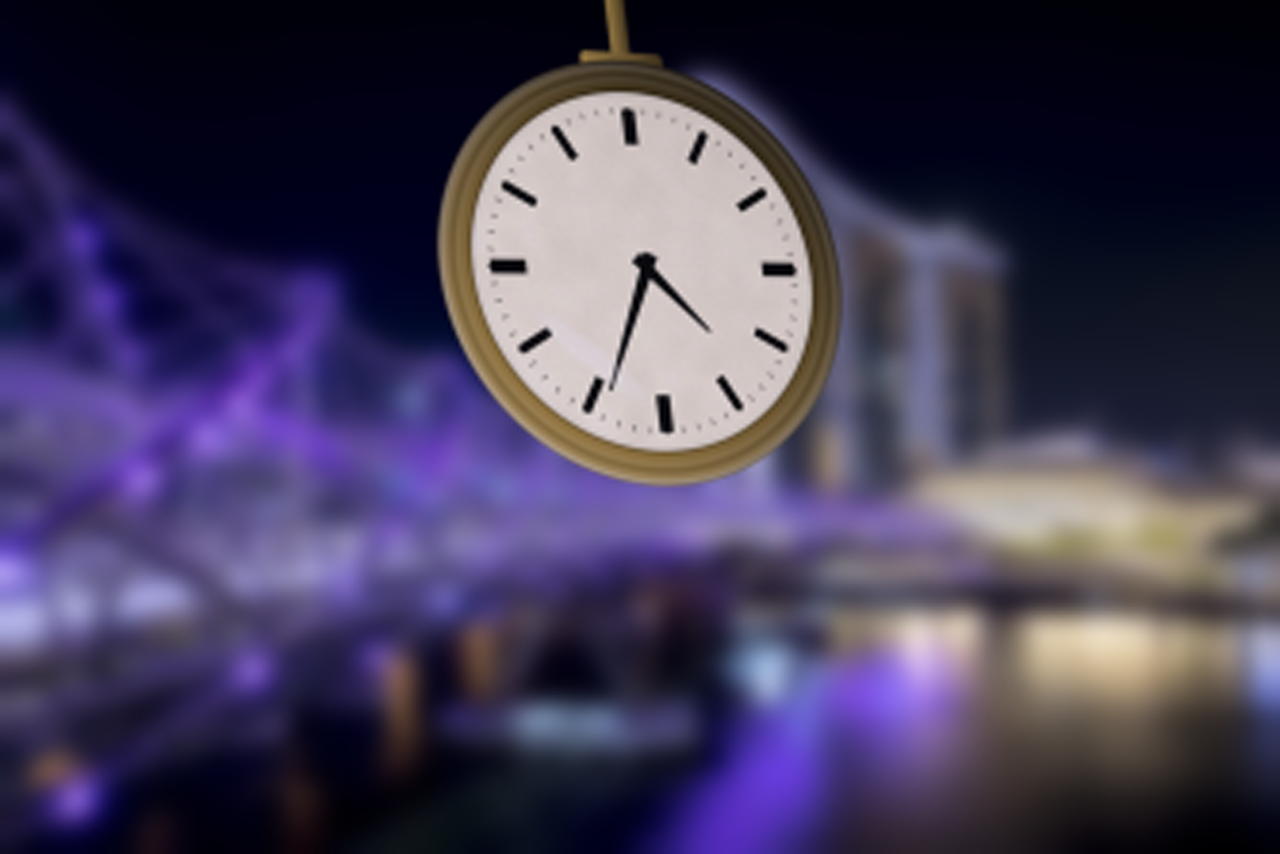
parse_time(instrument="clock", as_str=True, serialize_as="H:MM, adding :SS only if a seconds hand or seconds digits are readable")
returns 4:34
